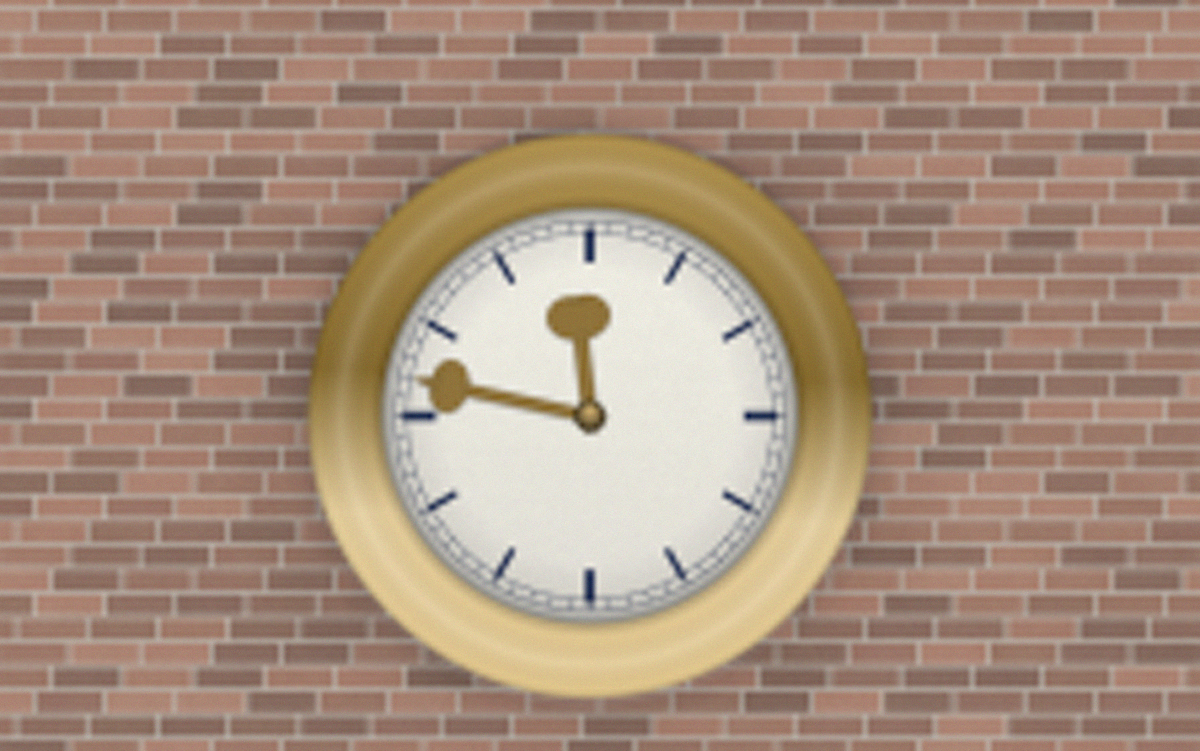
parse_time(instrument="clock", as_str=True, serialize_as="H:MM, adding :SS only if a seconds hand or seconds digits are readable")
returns 11:47
